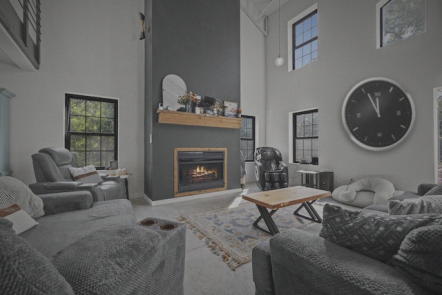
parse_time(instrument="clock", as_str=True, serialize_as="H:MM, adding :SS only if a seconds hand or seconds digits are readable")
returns 11:56
